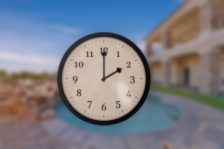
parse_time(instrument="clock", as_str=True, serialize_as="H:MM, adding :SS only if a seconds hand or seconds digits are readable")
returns 2:00
